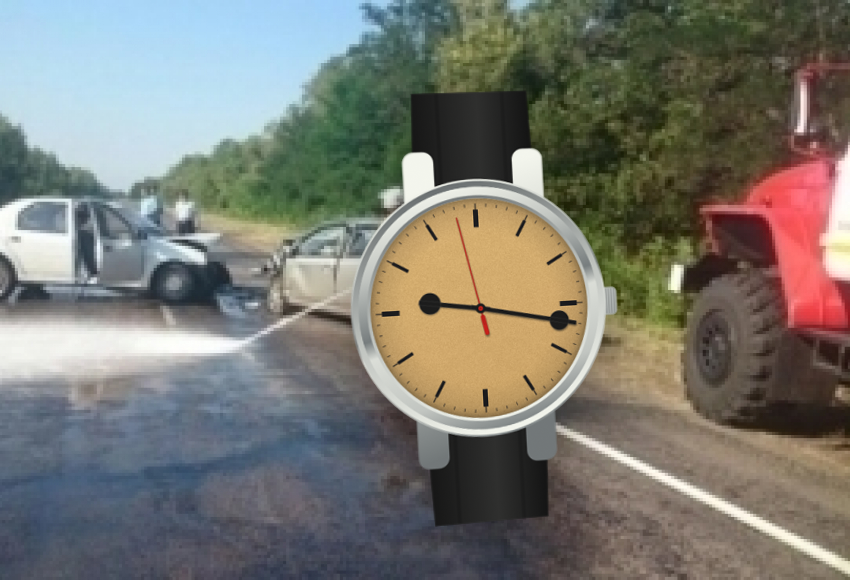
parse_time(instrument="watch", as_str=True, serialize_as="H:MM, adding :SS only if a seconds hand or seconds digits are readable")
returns 9:16:58
